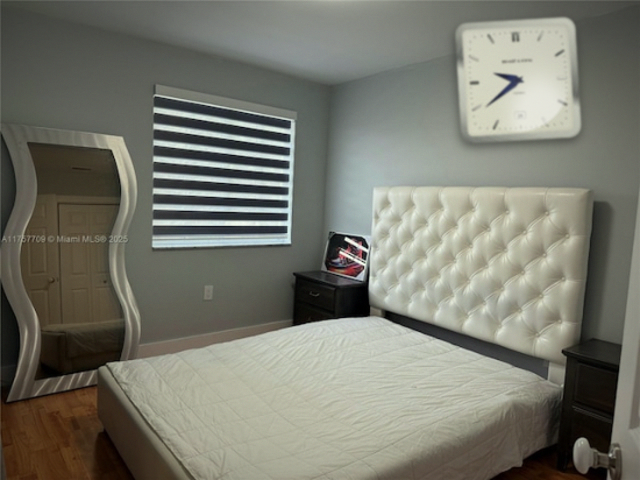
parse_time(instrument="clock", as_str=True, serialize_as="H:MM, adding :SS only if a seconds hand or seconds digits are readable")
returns 9:39
